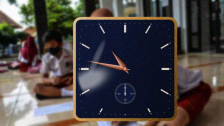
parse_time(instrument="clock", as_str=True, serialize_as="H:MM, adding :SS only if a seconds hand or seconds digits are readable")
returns 10:47
